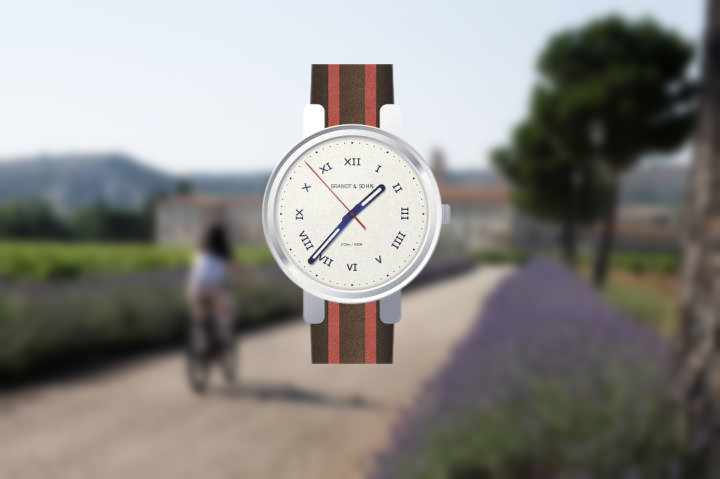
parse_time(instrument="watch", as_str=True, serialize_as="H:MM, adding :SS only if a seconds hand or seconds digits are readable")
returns 1:36:53
